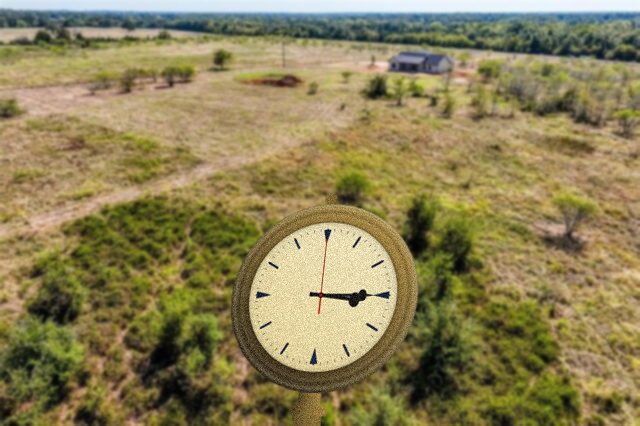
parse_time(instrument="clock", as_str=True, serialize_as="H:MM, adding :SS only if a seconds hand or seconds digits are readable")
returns 3:15:00
